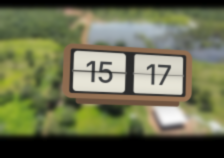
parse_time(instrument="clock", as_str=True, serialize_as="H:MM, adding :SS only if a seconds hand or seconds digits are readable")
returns 15:17
